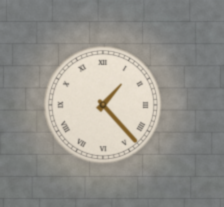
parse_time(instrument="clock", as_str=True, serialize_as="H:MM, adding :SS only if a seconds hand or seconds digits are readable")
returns 1:23
